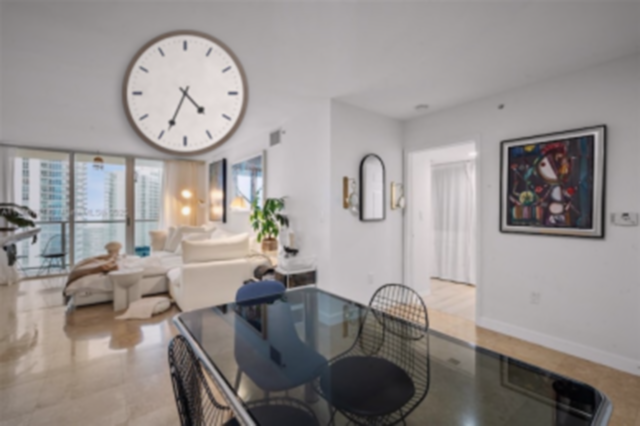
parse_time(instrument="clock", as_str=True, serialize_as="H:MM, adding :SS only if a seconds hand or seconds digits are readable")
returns 4:34
